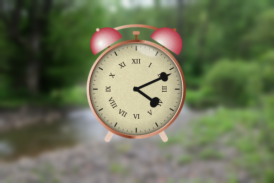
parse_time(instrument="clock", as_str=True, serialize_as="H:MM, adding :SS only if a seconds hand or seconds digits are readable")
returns 4:11
